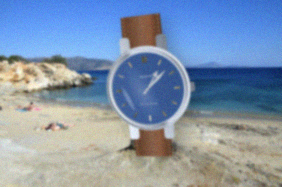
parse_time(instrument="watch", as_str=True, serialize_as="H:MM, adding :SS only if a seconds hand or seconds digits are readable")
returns 1:08
